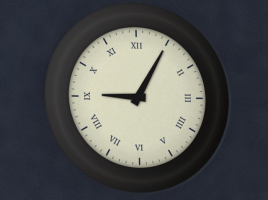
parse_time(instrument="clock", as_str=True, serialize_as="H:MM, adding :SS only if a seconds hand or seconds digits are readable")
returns 9:05
